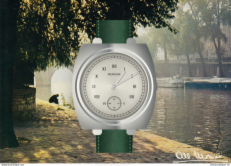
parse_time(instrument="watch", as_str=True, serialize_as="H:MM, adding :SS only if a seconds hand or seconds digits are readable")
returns 1:10
